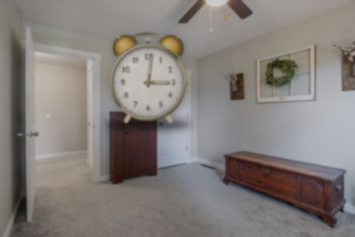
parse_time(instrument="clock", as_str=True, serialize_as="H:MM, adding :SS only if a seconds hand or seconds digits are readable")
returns 3:01
